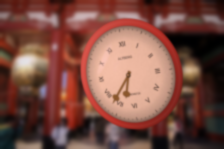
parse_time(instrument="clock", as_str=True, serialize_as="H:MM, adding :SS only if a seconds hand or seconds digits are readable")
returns 6:37
